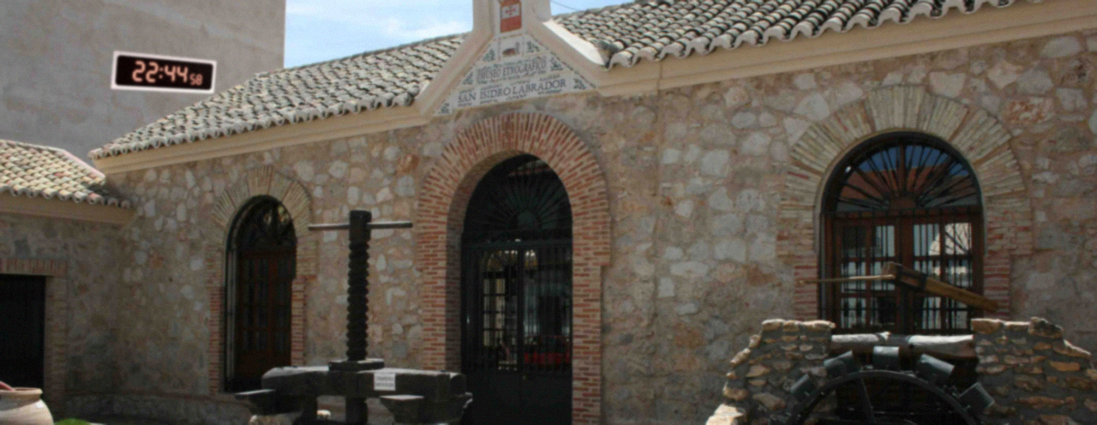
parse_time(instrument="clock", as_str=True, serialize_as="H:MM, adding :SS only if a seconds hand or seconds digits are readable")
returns 22:44
